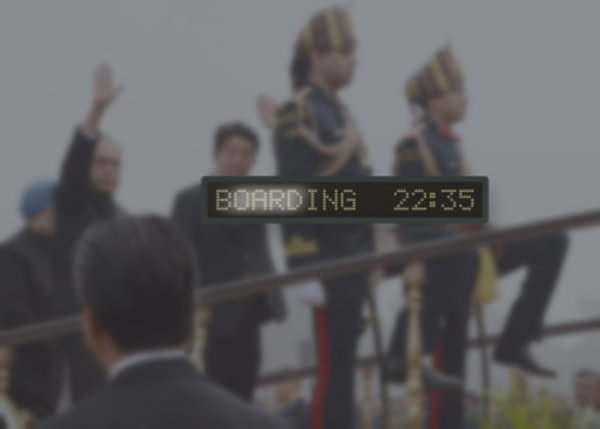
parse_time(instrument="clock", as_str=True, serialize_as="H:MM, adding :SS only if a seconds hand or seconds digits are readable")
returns 22:35
